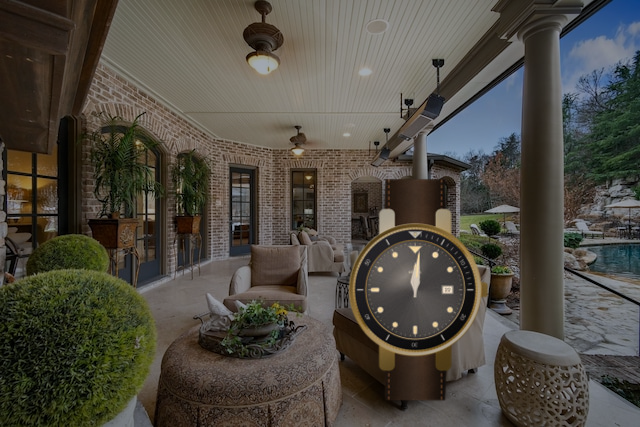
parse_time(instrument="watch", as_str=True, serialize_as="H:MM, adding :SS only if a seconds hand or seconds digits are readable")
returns 12:01
